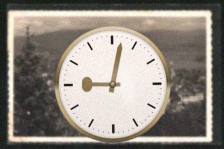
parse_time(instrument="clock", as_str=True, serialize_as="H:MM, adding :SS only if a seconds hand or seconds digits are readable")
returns 9:02
